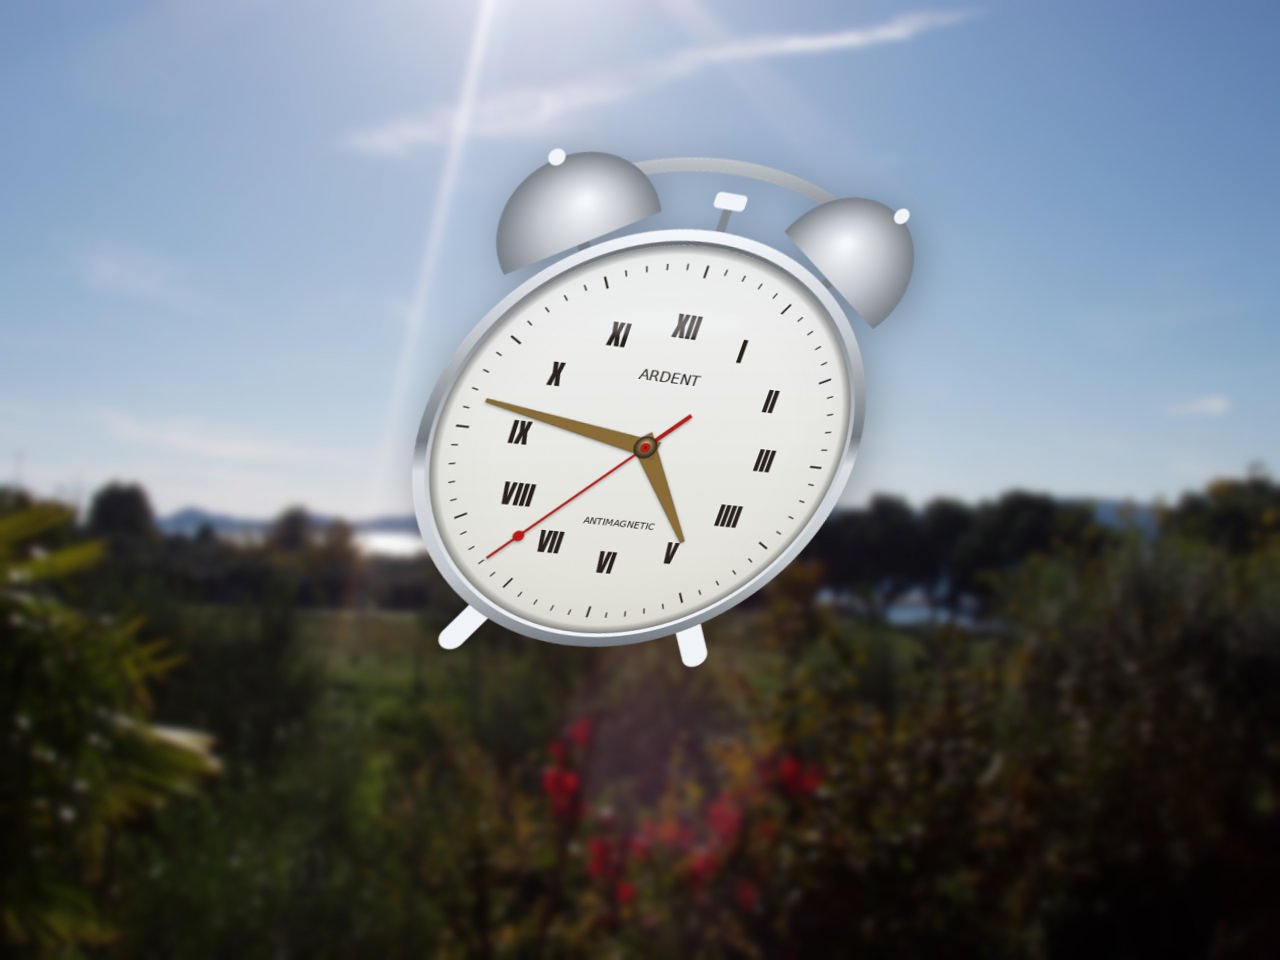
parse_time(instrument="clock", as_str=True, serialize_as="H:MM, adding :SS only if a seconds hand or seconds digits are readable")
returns 4:46:37
